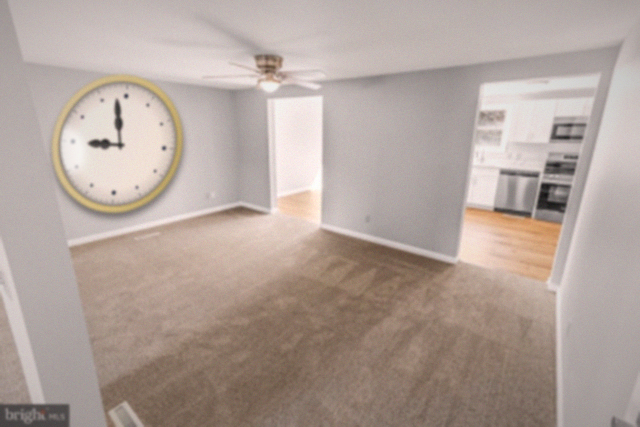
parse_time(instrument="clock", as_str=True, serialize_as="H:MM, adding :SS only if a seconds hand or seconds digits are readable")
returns 8:58
